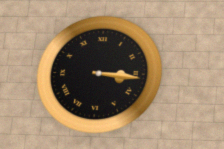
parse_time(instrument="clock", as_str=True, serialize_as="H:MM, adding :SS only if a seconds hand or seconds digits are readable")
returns 3:16
